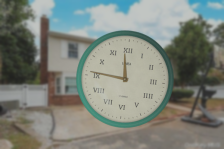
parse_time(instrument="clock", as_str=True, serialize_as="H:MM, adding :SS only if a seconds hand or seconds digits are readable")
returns 11:46
